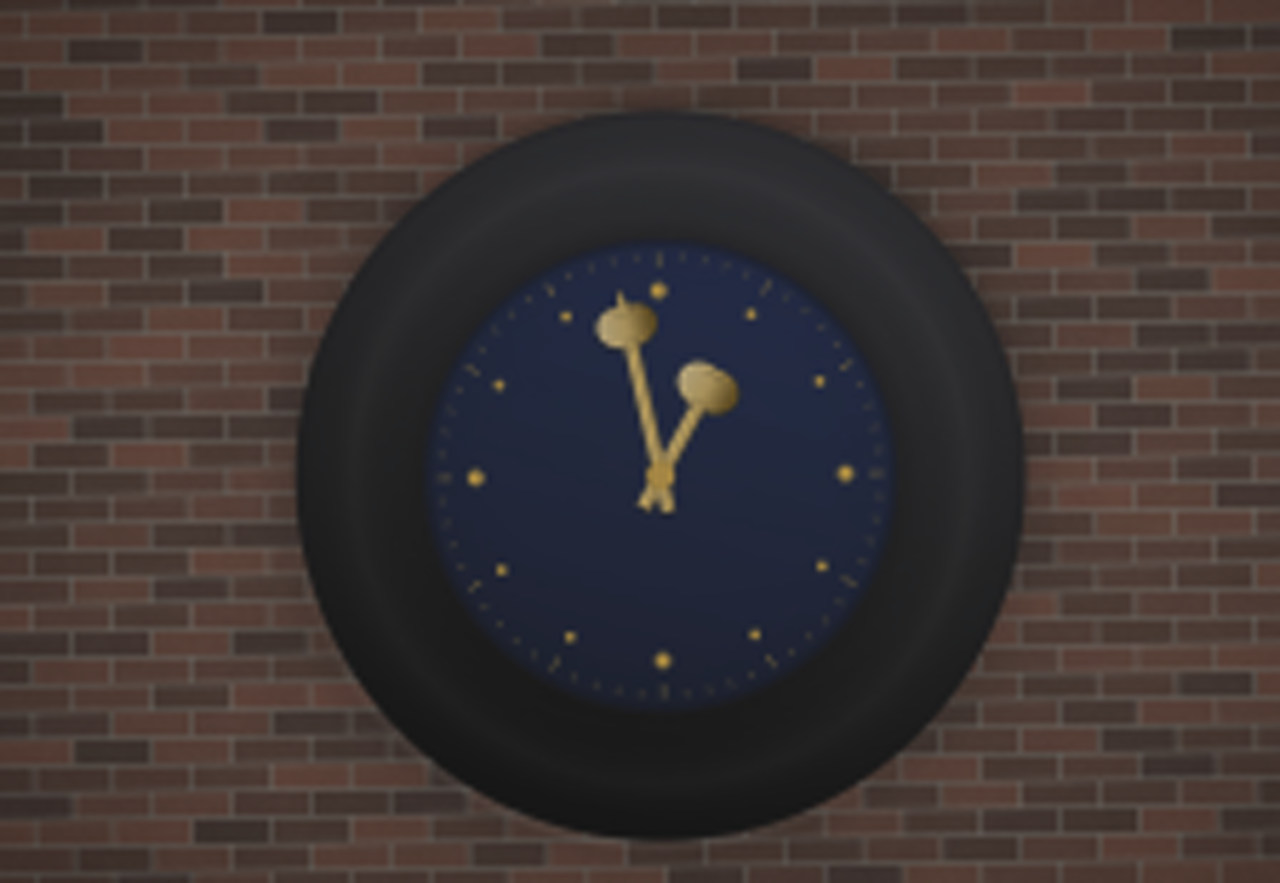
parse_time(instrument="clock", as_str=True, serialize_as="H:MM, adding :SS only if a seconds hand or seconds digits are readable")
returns 12:58
